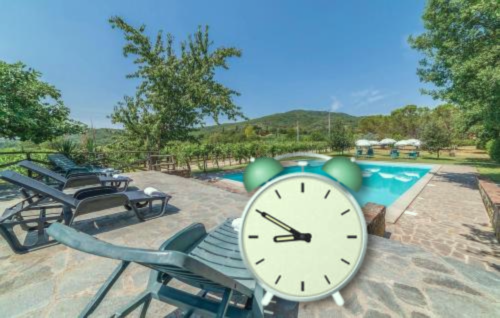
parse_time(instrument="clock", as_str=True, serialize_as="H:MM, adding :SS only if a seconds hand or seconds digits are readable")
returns 8:50
